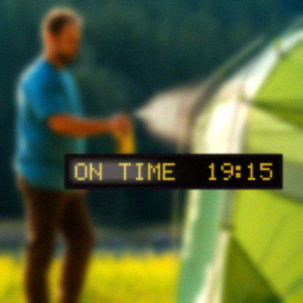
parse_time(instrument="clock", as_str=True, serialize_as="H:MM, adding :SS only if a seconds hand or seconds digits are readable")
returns 19:15
